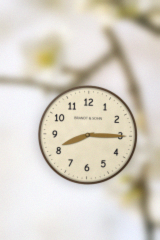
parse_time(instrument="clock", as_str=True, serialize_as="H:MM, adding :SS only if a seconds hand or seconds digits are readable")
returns 8:15
